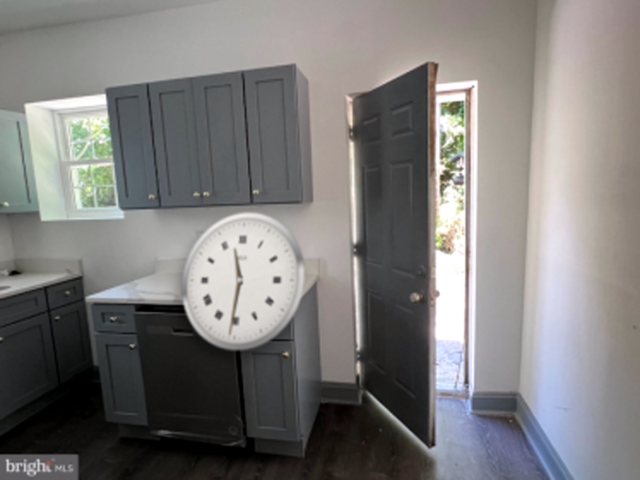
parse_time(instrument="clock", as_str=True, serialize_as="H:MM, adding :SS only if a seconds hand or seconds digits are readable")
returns 11:31
